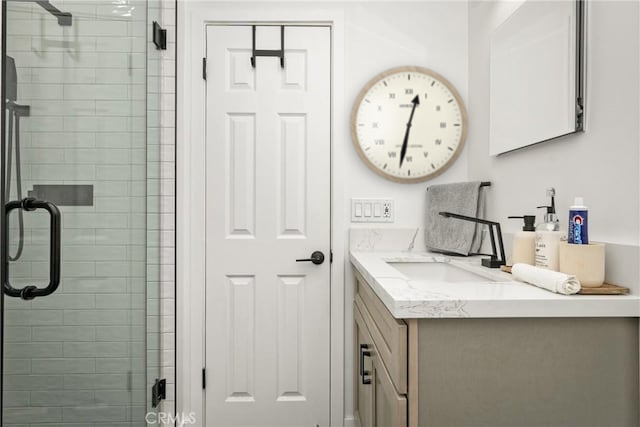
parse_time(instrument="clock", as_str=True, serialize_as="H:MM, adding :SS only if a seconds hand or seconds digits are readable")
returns 12:32
